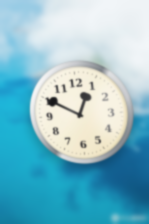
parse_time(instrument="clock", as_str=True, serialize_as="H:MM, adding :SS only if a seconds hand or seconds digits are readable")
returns 12:50
